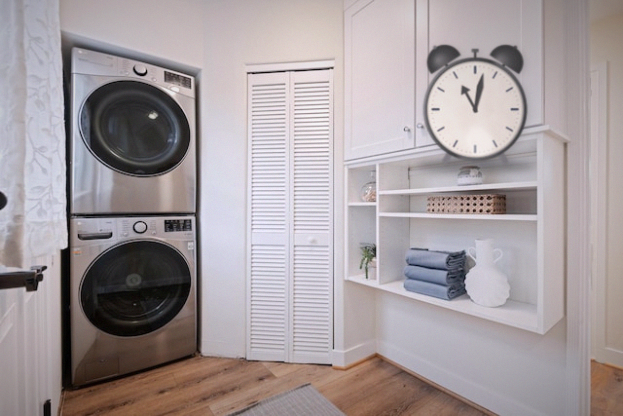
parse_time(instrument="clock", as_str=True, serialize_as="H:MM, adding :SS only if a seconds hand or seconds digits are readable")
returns 11:02
